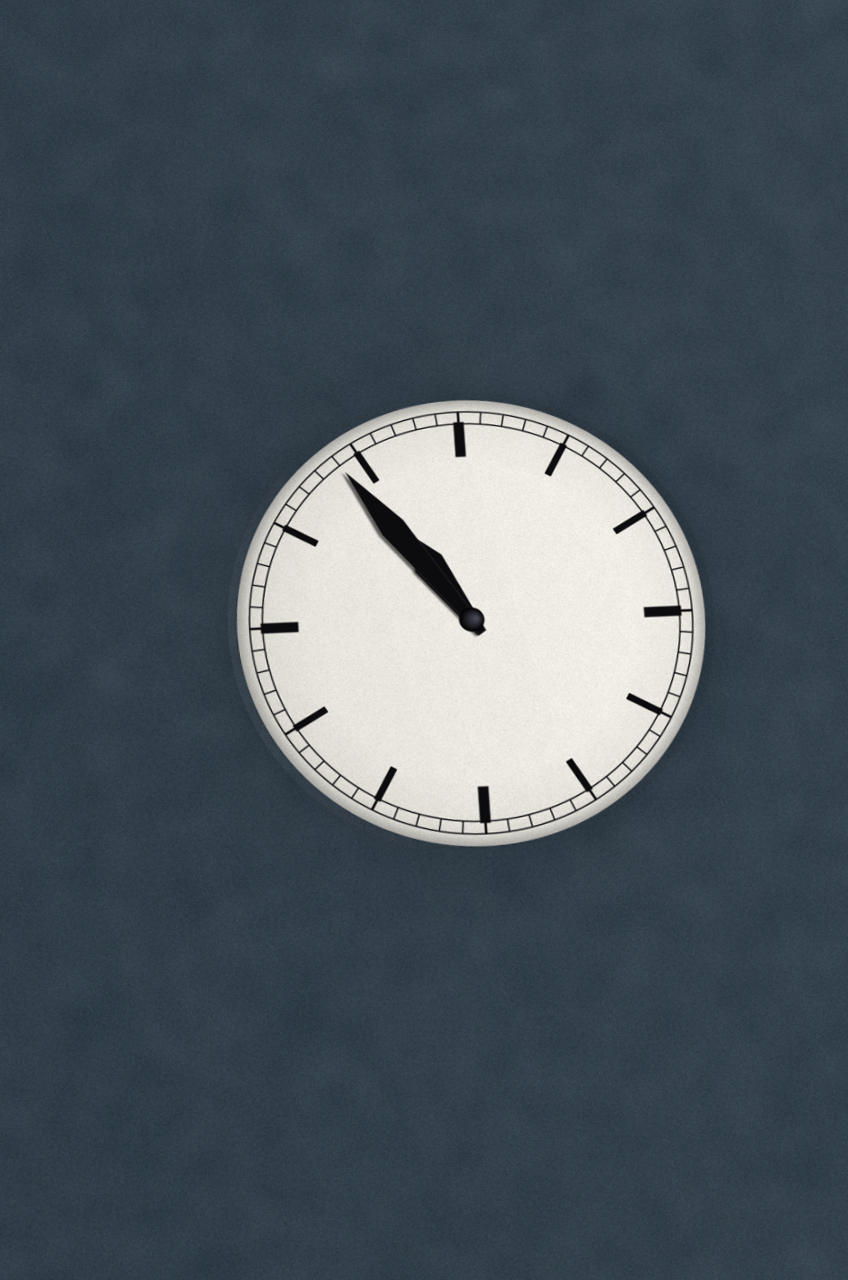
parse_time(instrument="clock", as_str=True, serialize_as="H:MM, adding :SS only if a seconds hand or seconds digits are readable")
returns 10:54
